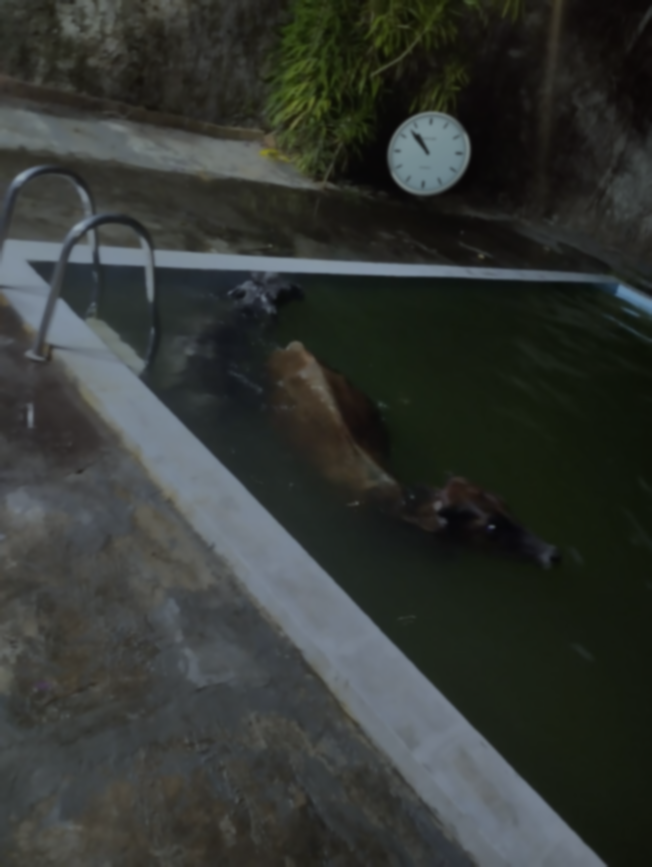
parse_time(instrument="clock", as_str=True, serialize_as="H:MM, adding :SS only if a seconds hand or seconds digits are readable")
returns 10:53
